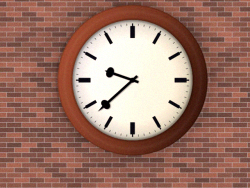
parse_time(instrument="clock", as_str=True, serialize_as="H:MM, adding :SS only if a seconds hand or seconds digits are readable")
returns 9:38
